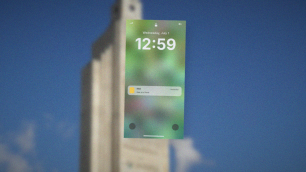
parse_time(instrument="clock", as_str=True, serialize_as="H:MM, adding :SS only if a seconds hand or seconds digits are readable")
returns 12:59
